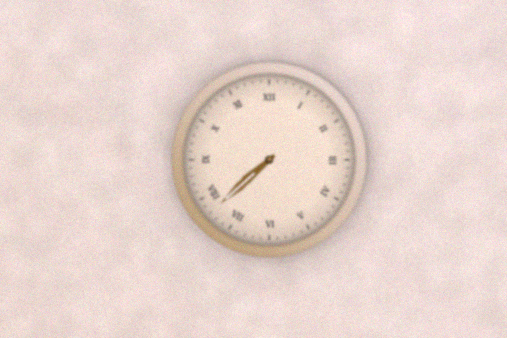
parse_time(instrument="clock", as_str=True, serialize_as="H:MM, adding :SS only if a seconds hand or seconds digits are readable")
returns 7:38
